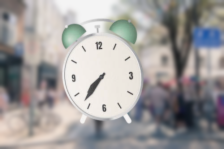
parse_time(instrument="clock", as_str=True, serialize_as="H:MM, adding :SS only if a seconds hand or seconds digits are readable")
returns 7:37
